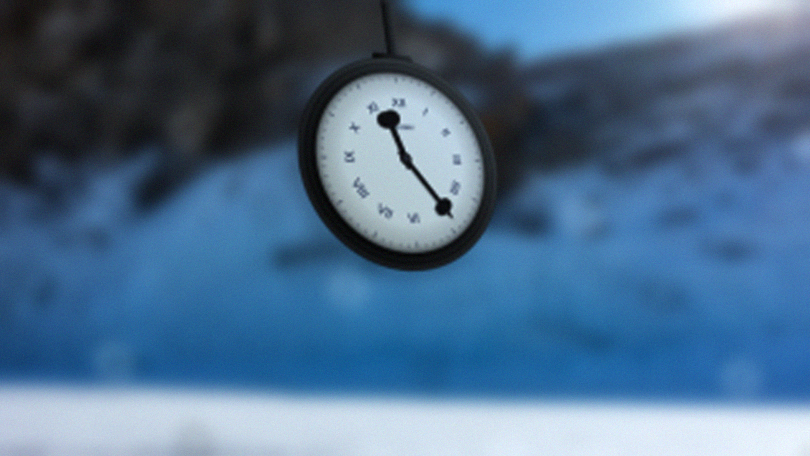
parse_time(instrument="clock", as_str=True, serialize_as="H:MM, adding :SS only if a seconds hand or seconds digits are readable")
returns 11:24
